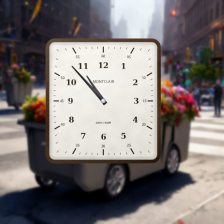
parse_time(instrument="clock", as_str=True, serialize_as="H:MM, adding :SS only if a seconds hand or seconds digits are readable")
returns 10:53
